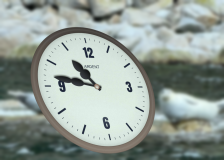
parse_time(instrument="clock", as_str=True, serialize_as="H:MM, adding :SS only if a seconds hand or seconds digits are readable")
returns 10:47
